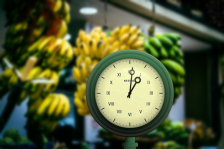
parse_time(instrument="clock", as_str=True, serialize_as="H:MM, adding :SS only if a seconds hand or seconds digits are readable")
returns 1:01
